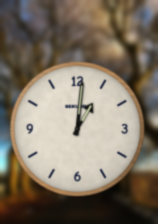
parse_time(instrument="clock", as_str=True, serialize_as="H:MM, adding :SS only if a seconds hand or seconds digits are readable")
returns 1:01
